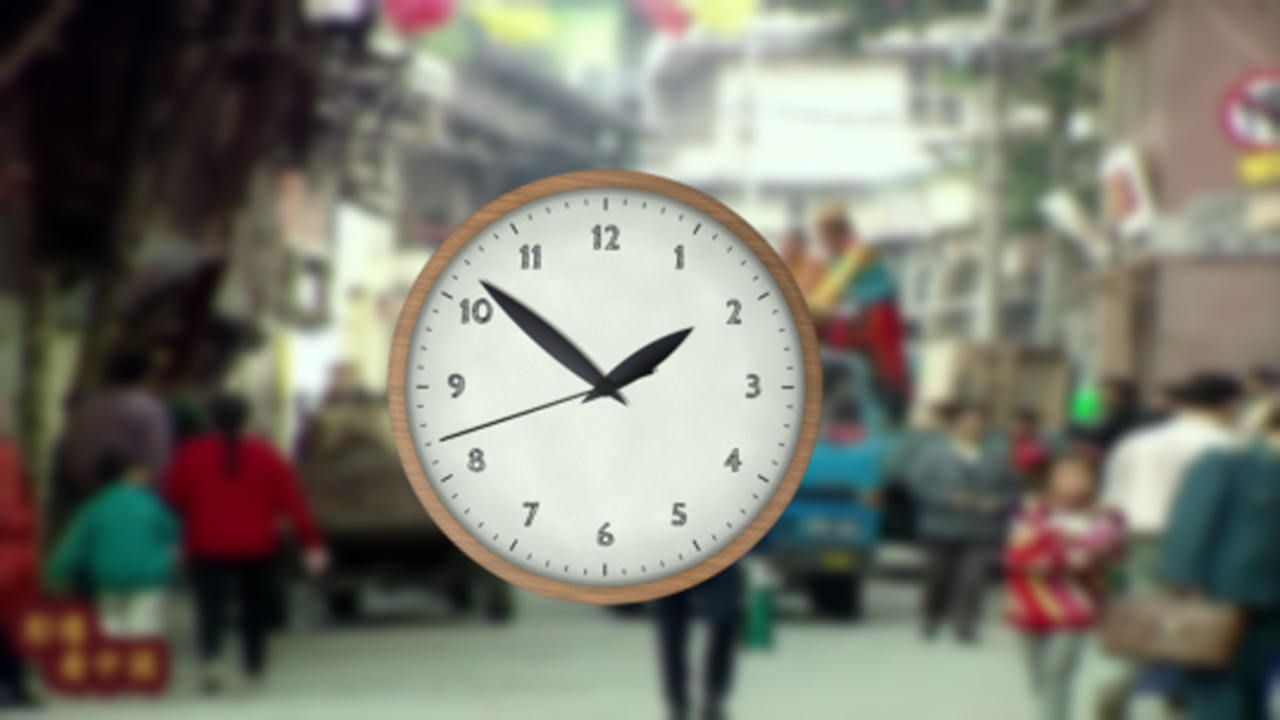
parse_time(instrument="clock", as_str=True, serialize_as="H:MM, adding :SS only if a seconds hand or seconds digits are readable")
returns 1:51:42
